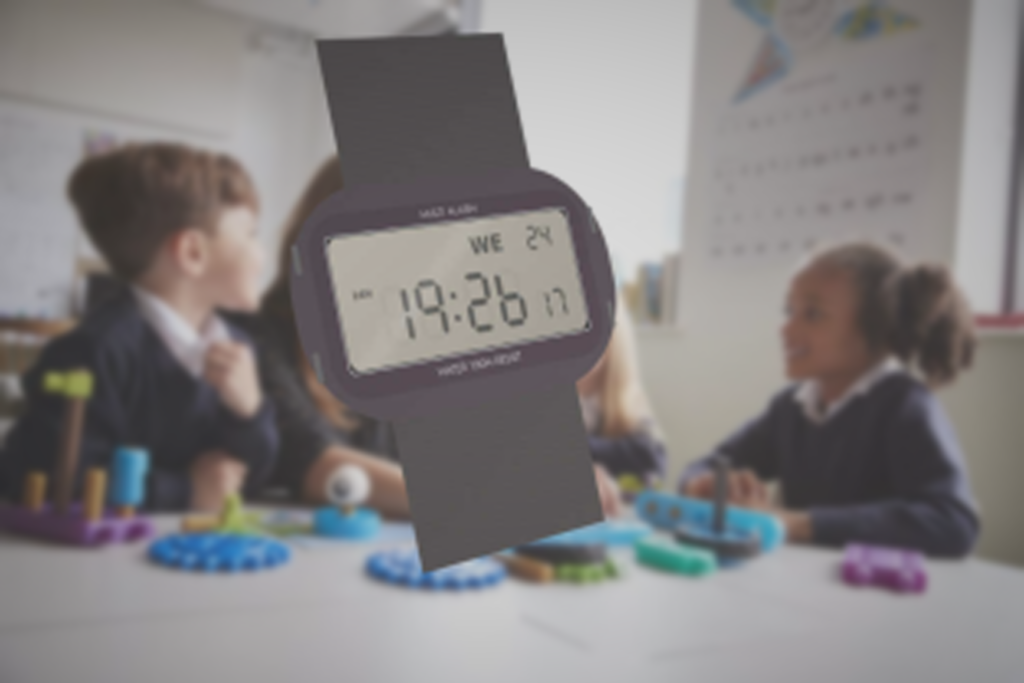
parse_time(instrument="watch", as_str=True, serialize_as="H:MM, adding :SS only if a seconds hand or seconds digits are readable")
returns 19:26:17
